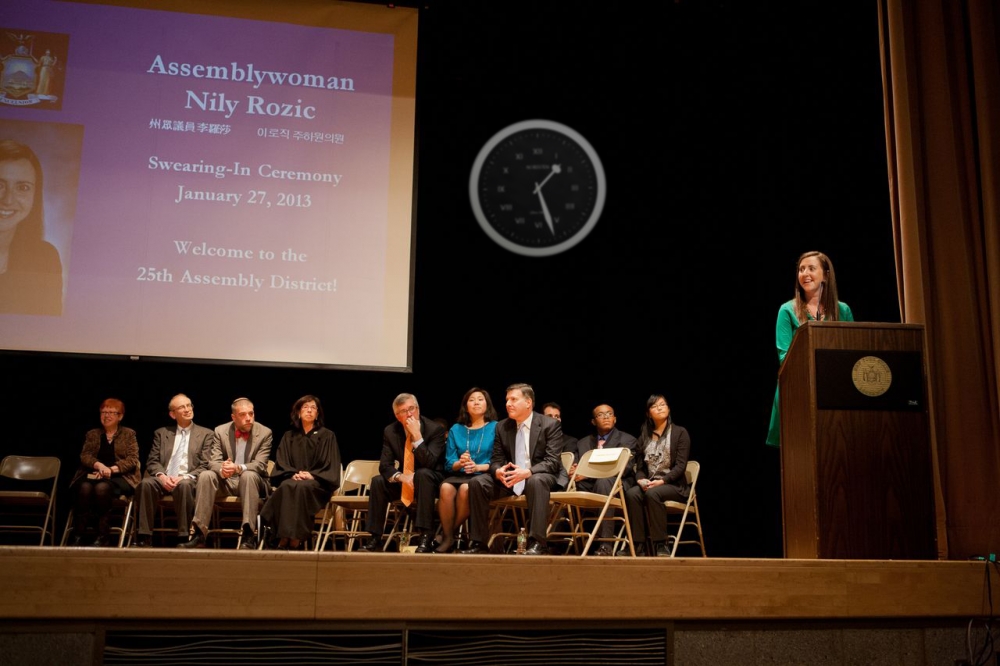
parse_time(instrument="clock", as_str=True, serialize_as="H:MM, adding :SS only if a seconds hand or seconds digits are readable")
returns 1:27
